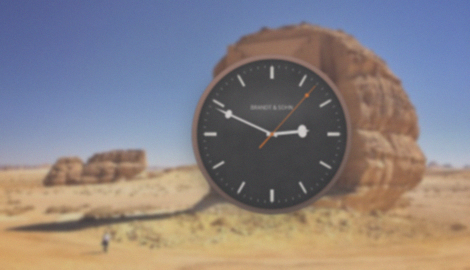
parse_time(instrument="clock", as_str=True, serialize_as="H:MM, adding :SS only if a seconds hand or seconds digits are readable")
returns 2:49:07
